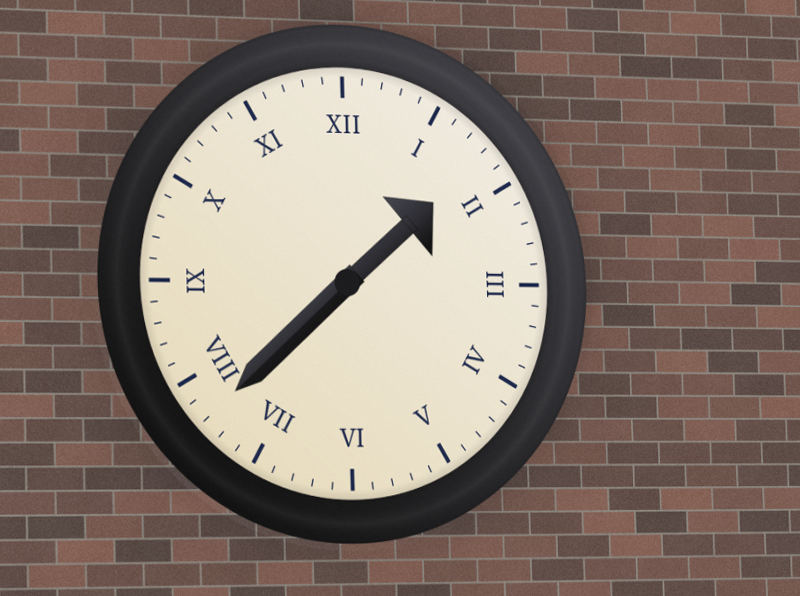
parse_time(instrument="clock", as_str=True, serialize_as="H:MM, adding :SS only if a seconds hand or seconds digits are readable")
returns 1:38
